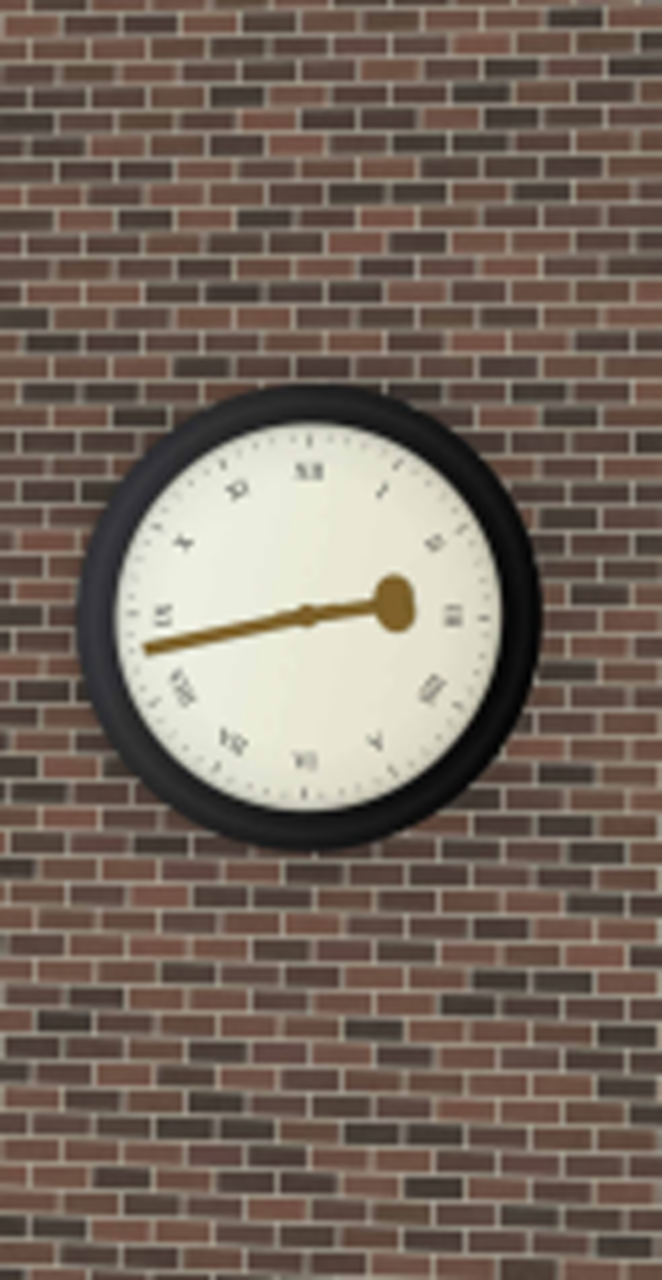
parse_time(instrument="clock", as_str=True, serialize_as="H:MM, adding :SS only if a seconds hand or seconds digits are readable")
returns 2:43
